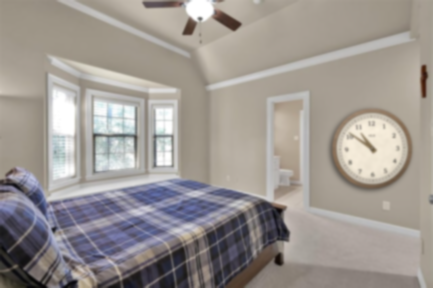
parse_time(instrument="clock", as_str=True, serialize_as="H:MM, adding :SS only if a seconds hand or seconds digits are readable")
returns 10:51
